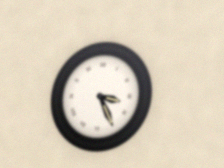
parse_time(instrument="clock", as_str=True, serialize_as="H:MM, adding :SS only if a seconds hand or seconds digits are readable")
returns 3:25
